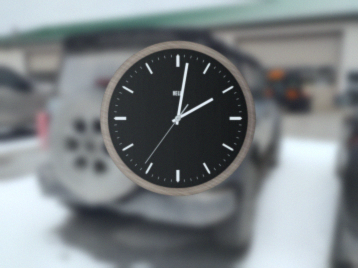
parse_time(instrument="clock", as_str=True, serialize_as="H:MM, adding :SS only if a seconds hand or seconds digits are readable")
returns 2:01:36
